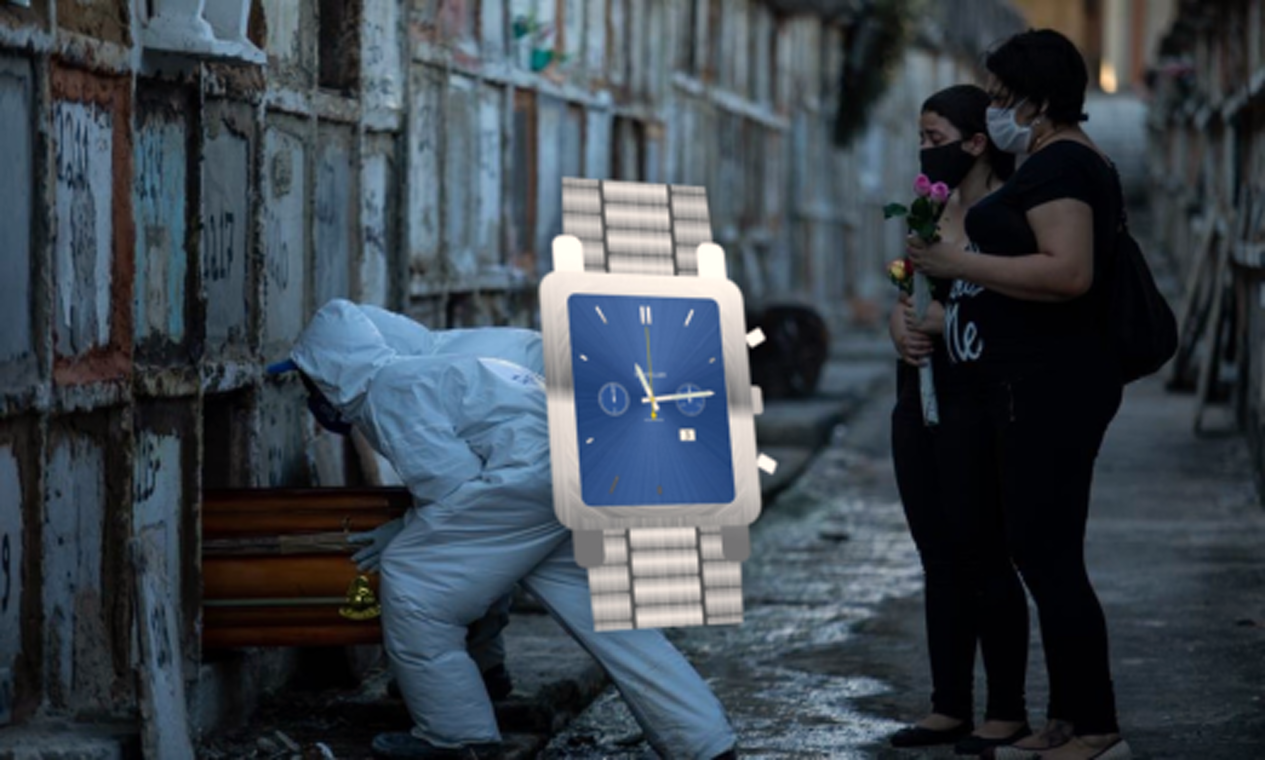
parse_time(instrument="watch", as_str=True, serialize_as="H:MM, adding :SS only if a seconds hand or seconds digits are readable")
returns 11:14
